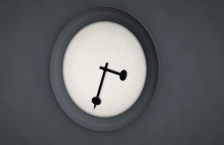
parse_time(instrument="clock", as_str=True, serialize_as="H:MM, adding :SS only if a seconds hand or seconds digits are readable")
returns 3:33
